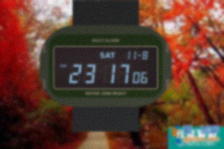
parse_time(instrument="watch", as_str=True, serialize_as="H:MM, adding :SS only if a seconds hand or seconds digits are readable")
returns 23:17:06
